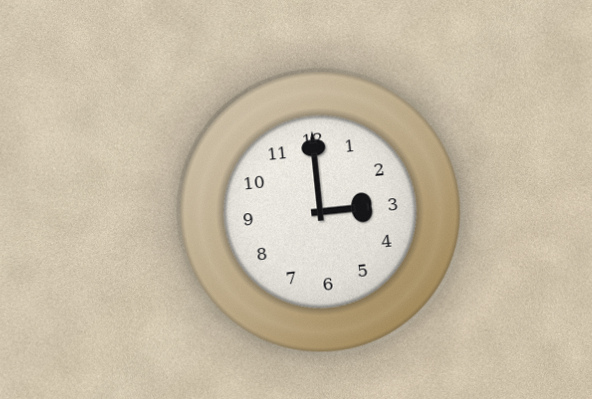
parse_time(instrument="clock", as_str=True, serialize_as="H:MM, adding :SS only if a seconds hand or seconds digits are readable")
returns 3:00
